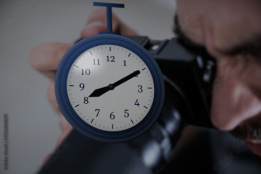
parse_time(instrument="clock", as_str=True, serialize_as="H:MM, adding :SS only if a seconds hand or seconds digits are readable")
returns 8:10
